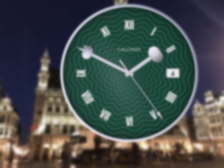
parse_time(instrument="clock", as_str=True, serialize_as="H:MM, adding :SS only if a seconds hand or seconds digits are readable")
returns 1:49:24
